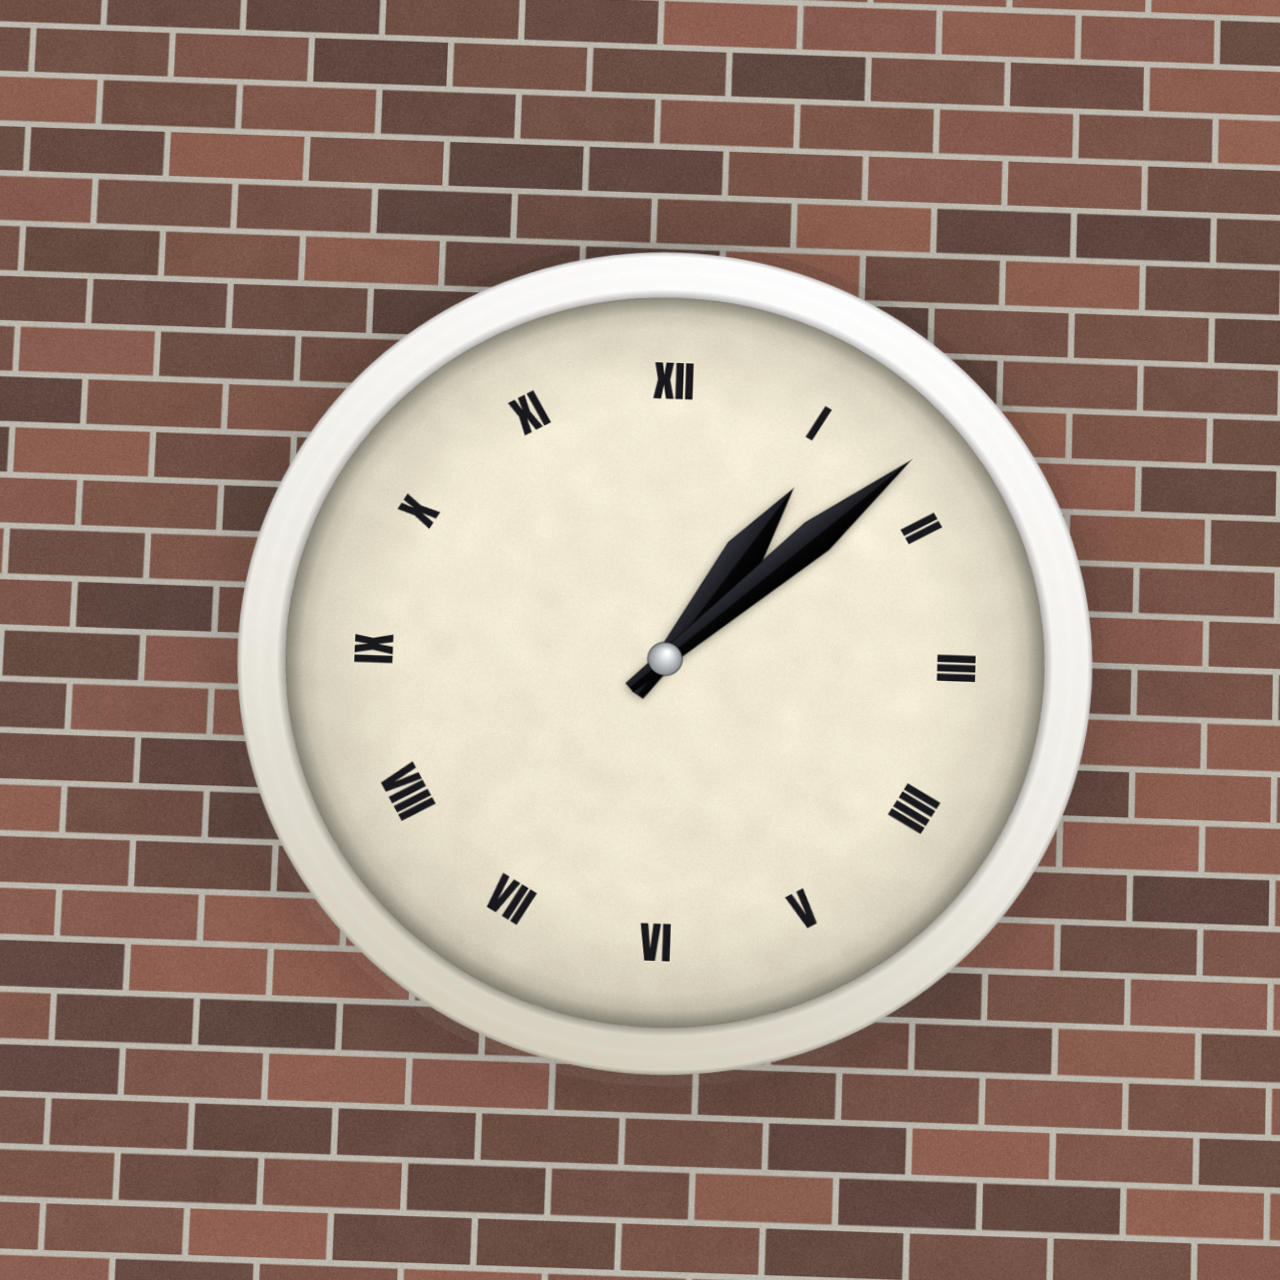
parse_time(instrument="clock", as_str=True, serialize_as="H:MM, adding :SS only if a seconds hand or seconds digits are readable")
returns 1:08
